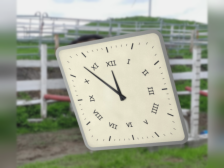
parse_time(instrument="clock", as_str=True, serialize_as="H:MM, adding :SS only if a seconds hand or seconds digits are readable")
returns 11:53
